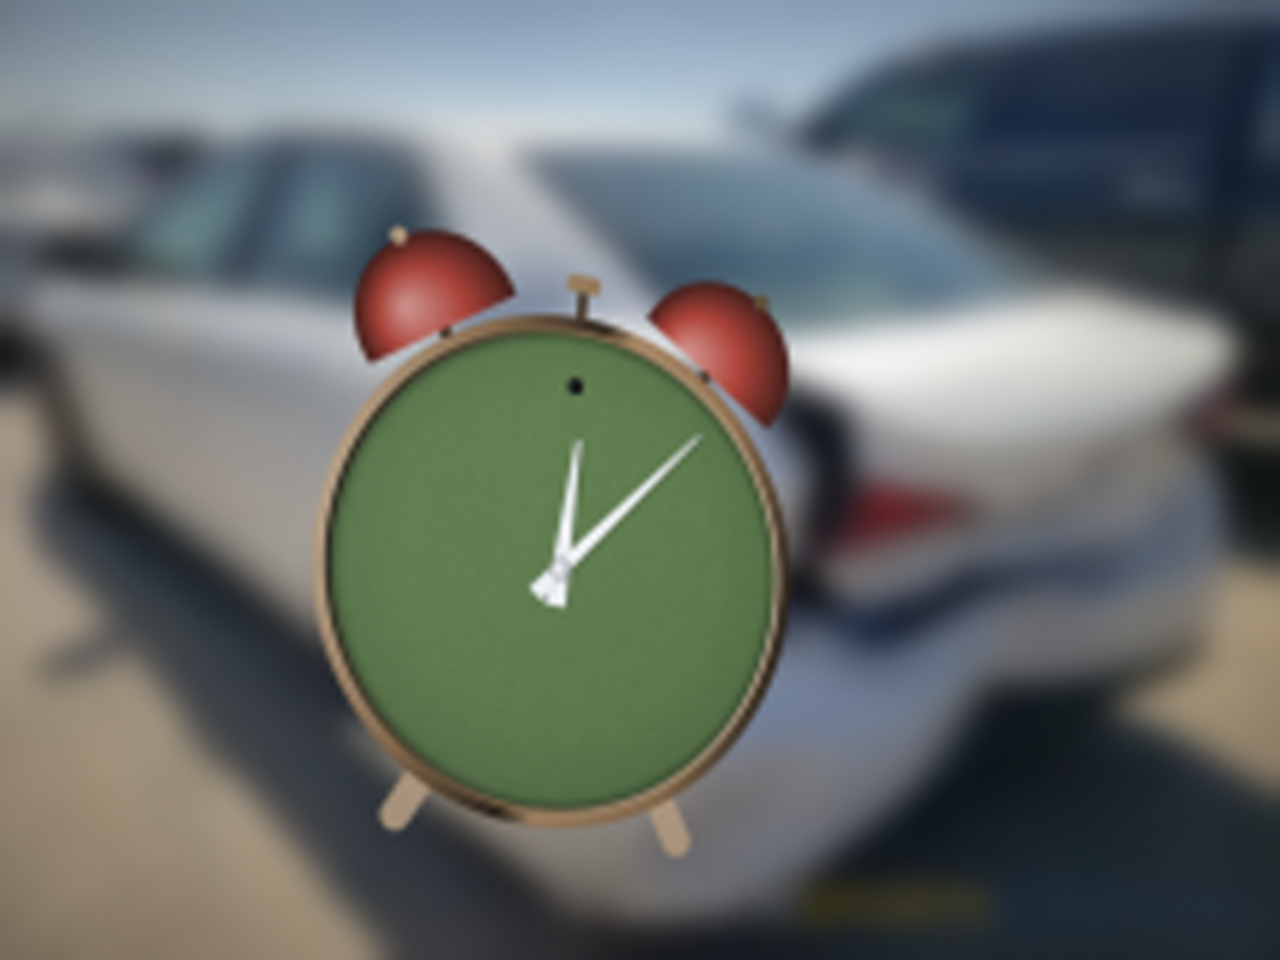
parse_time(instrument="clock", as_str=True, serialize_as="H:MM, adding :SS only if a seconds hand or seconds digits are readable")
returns 12:07
